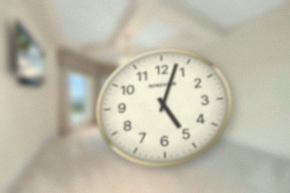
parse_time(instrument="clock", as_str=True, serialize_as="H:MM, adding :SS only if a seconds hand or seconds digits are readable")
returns 5:03
